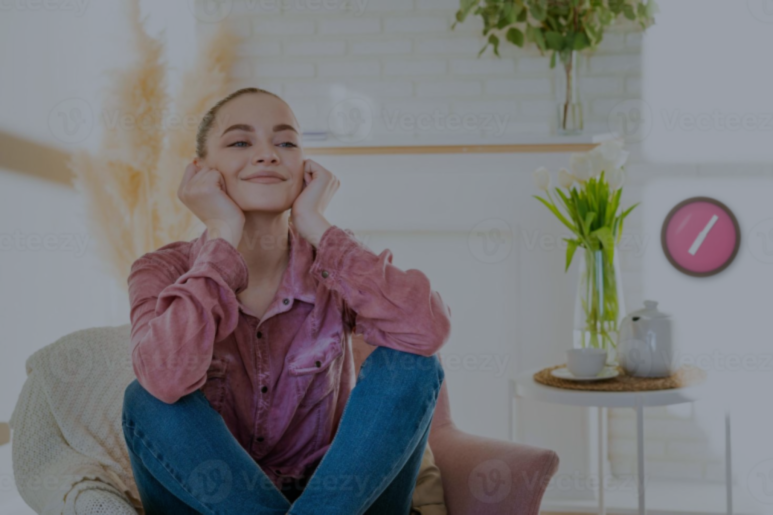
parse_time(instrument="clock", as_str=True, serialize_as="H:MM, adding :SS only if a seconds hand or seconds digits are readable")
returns 7:06
